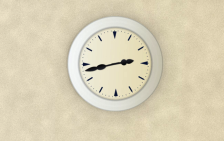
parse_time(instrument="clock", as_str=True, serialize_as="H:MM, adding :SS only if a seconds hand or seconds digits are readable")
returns 2:43
